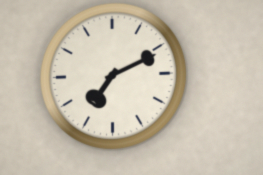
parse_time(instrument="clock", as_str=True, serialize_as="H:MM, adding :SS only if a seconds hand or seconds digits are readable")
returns 7:11
